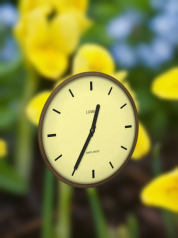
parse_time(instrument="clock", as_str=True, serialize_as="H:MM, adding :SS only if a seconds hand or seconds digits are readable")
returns 12:35
